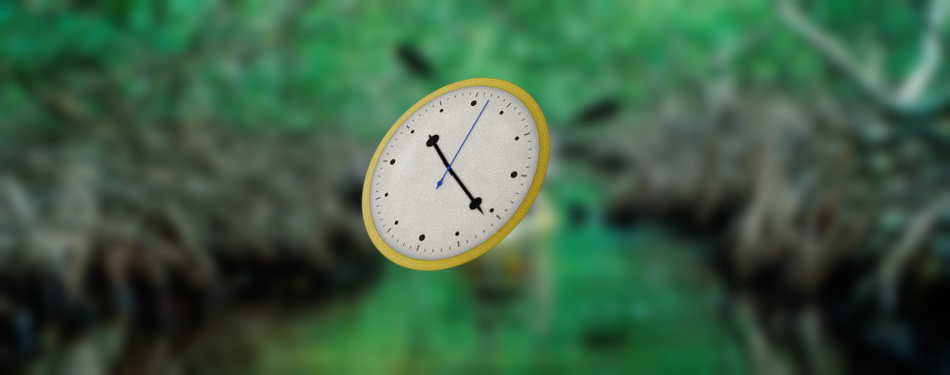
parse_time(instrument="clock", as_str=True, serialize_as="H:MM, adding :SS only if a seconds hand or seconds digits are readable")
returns 10:21:02
